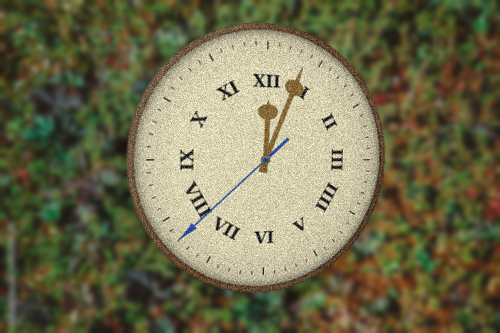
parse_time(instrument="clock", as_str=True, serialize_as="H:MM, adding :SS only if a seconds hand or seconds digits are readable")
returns 12:03:38
